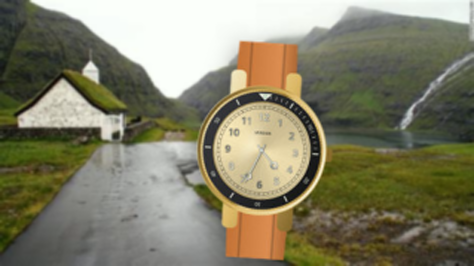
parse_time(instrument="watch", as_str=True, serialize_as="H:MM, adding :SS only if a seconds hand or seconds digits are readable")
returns 4:34
